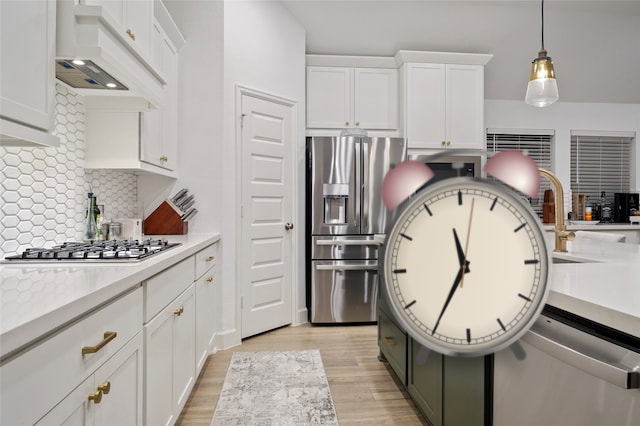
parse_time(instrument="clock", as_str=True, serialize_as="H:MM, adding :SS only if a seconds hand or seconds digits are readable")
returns 11:35:02
